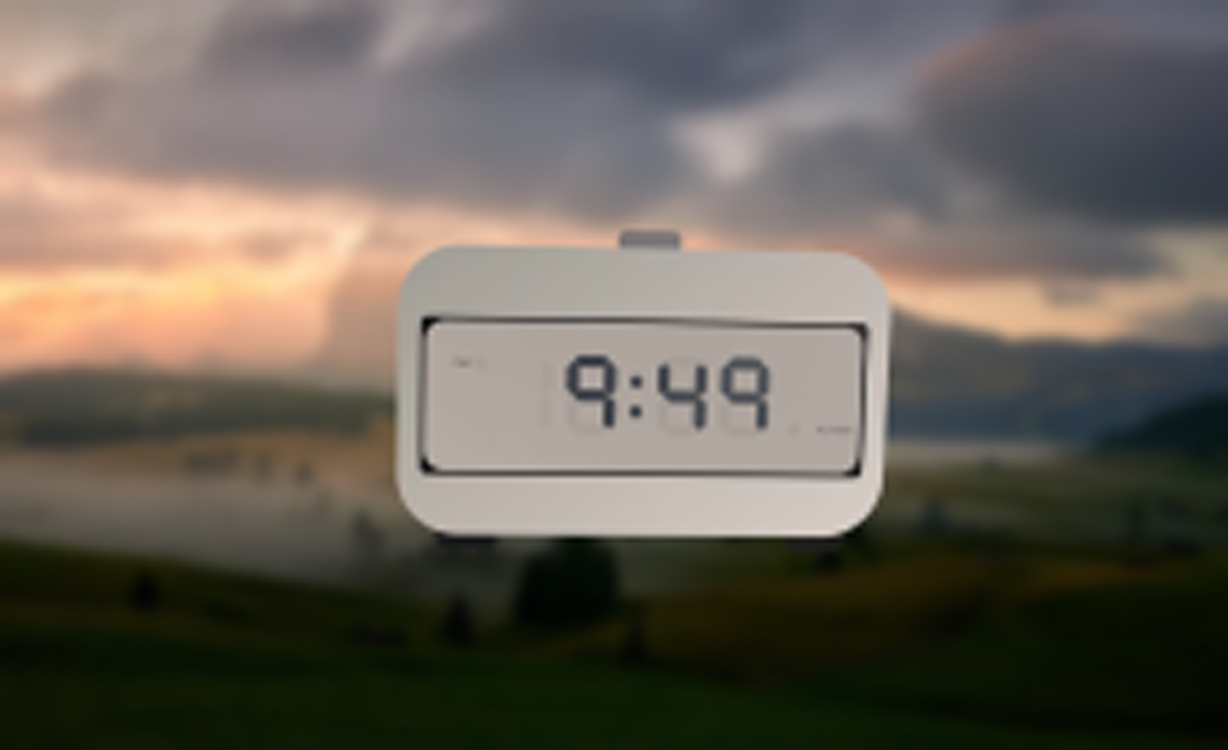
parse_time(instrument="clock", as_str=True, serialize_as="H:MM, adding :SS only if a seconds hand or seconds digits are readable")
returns 9:49
